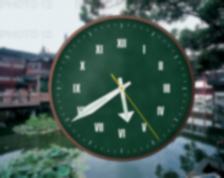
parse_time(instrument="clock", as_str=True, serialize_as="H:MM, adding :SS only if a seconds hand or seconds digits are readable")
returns 5:39:24
